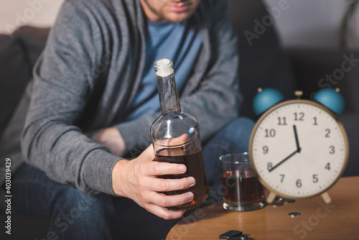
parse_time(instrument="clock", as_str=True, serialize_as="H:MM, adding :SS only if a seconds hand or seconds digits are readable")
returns 11:39
